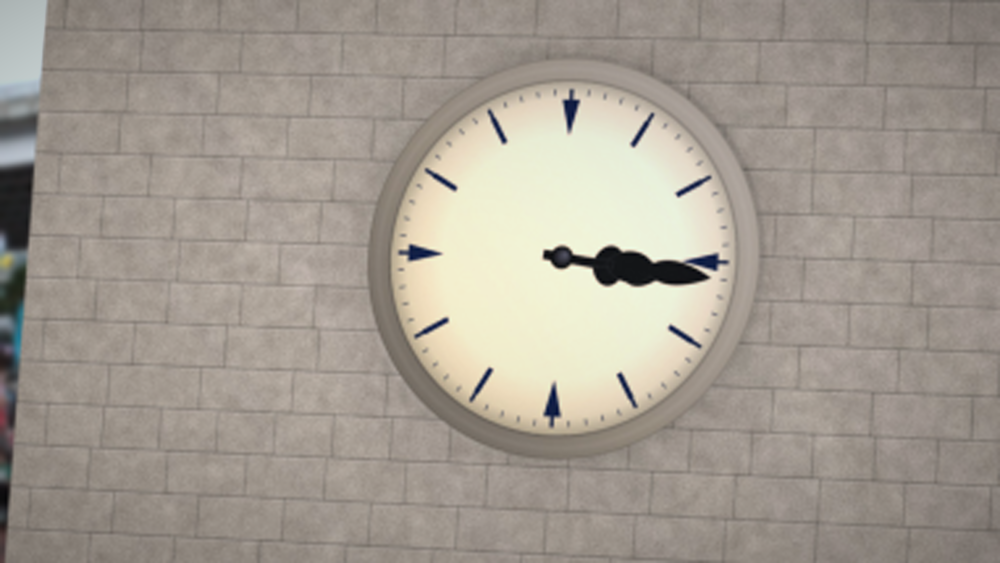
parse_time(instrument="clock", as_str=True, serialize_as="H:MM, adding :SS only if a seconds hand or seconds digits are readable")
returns 3:16
